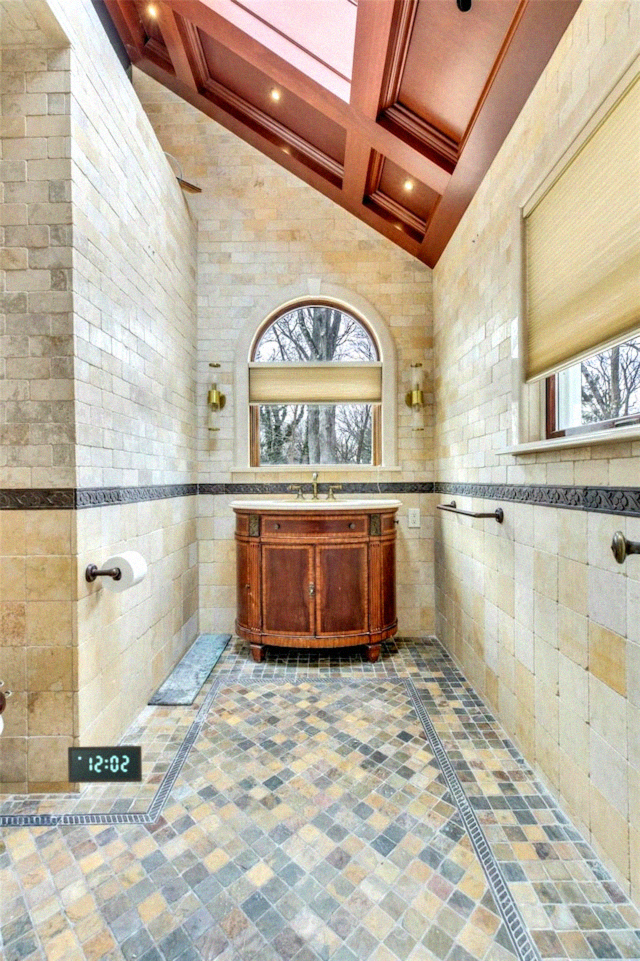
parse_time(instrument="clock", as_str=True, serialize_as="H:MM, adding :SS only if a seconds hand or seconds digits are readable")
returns 12:02
